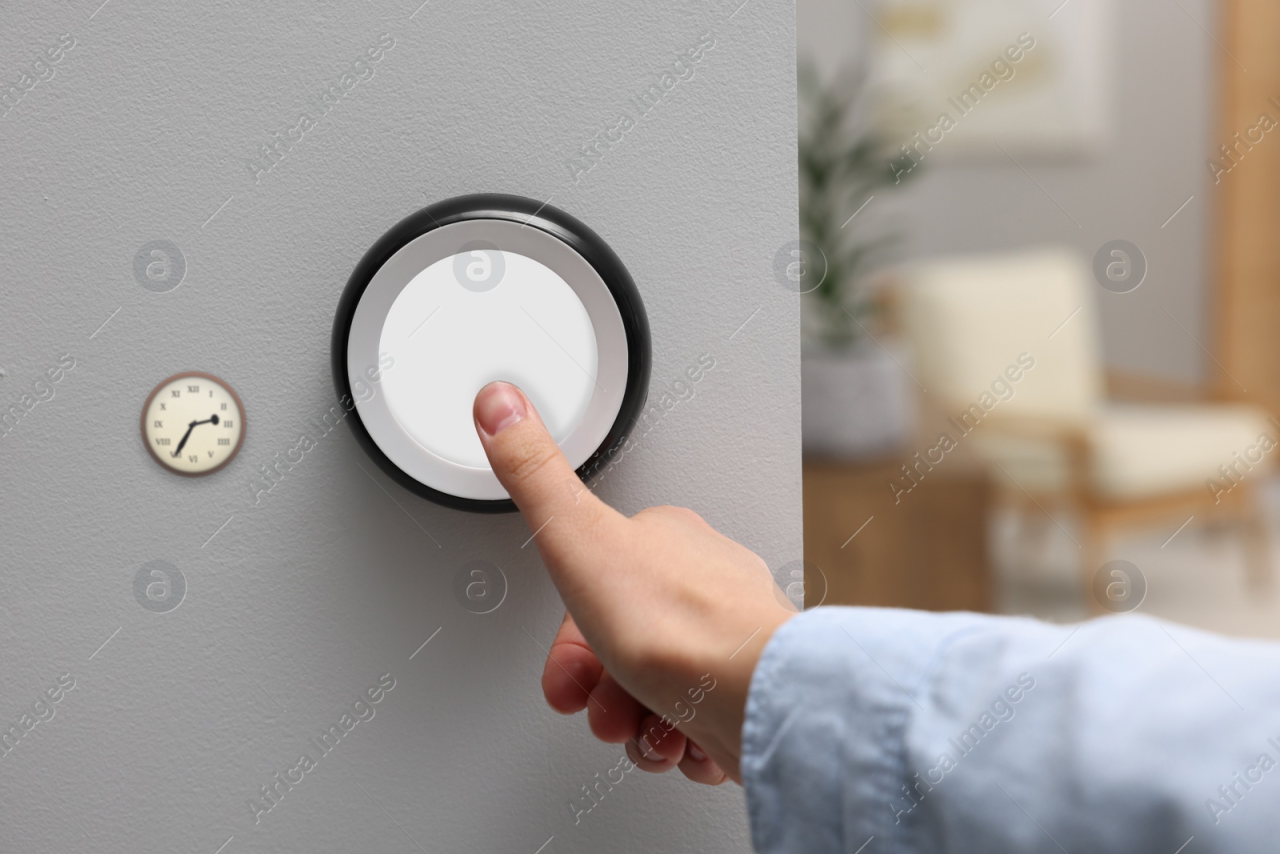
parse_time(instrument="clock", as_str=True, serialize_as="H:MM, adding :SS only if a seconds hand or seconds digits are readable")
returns 2:35
